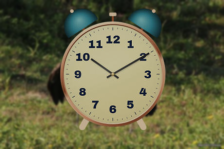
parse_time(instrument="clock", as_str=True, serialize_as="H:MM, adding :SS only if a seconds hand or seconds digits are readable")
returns 10:10
